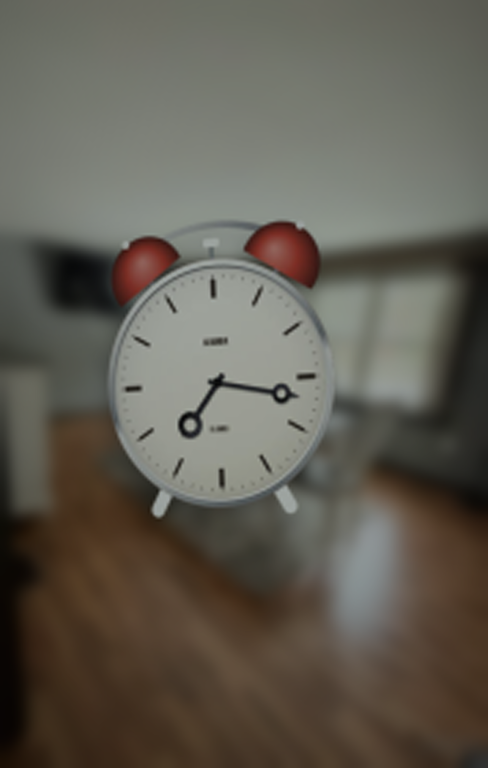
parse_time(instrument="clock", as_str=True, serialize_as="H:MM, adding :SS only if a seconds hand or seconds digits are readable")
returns 7:17
